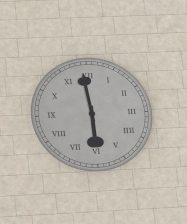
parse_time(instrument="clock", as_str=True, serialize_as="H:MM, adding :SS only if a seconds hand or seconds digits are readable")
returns 5:59
